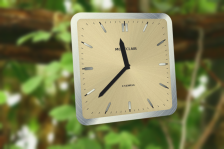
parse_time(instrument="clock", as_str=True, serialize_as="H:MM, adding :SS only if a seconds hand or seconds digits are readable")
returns 11:38
